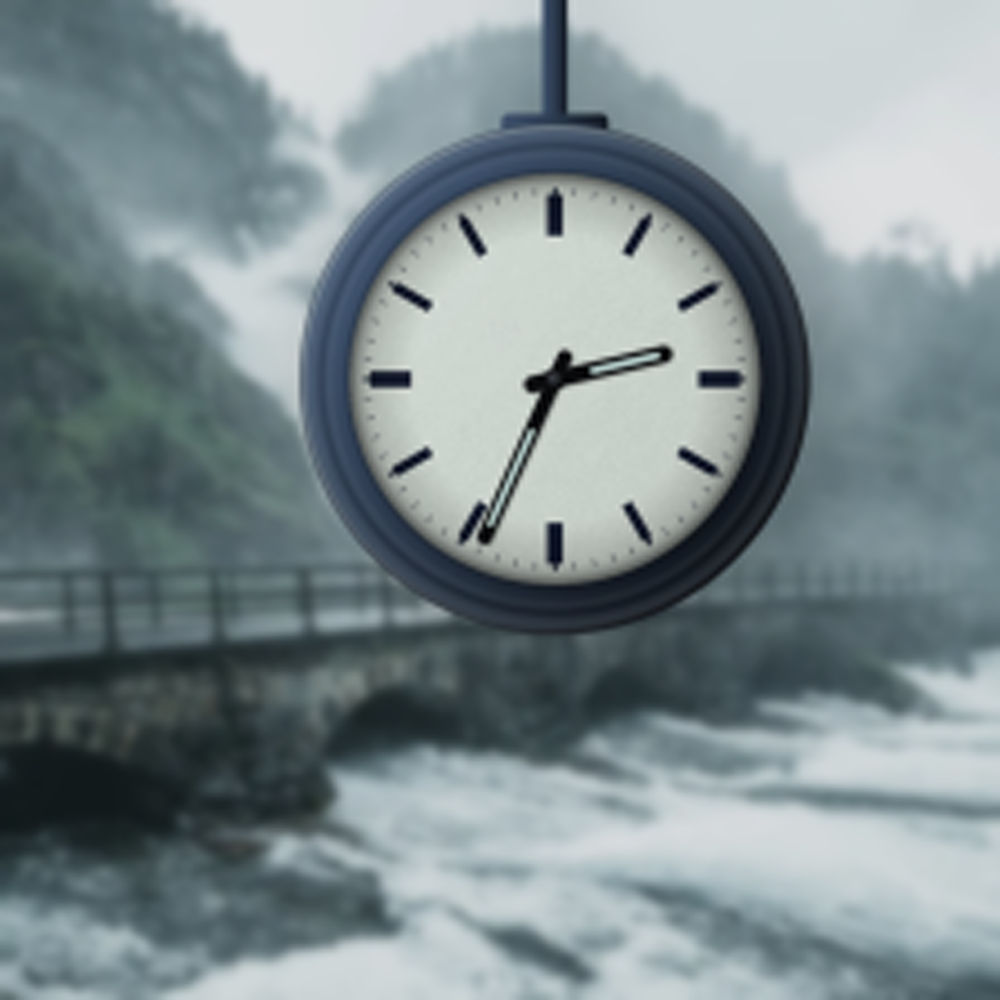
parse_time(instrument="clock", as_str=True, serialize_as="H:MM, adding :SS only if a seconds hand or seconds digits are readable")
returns 2:34
